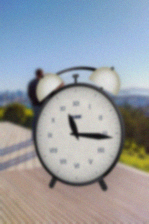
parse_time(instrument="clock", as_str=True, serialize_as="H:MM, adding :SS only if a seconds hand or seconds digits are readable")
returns 11:16
